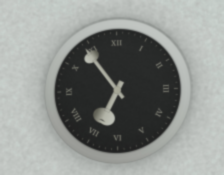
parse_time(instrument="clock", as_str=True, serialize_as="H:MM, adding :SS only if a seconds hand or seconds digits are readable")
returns 6:54
